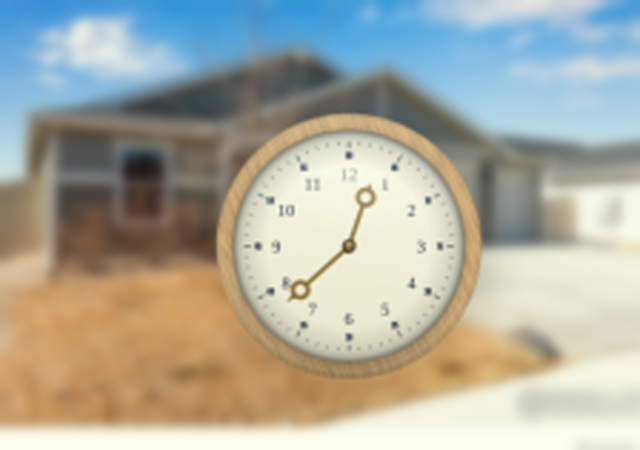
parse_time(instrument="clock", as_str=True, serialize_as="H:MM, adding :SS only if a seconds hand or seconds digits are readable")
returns 12:38
